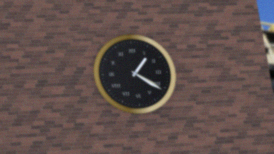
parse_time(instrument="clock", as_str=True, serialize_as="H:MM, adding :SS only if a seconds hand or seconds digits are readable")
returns 1:21
